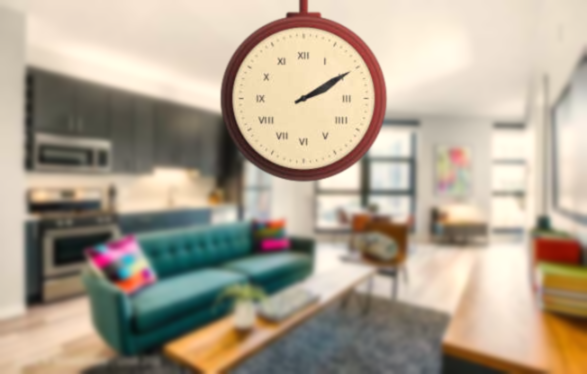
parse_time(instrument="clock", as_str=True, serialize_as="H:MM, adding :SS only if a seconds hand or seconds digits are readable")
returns 2:10
